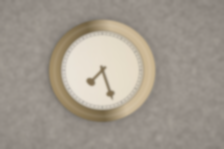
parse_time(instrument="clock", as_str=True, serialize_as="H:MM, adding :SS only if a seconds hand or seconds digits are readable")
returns 7:27
